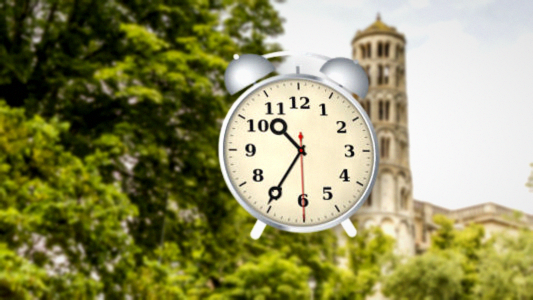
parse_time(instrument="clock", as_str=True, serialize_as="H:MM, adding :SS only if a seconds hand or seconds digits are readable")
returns 10:35:30
